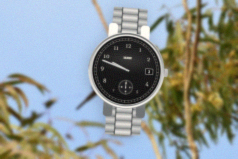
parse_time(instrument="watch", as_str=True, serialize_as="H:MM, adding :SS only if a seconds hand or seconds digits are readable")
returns 9:48
